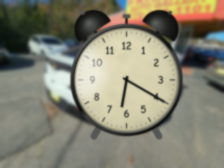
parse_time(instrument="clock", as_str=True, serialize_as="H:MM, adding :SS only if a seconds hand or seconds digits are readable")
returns 6:20
